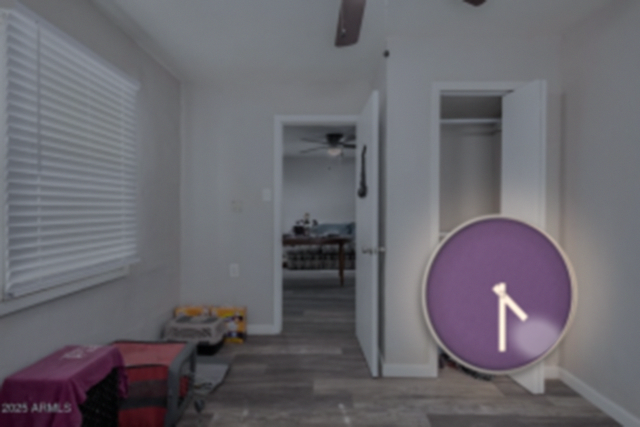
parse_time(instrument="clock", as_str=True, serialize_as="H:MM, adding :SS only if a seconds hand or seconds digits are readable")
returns 4:30
